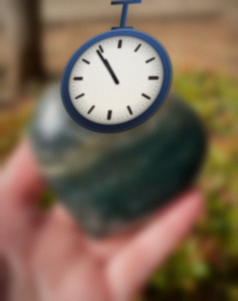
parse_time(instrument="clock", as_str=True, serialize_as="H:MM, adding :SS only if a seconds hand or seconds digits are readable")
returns 10:54
